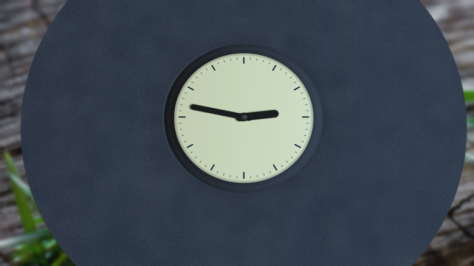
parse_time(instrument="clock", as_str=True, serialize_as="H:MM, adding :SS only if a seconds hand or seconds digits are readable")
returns 2:47
